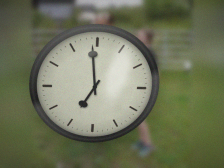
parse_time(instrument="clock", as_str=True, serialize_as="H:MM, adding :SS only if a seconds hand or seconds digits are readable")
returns 6:59
